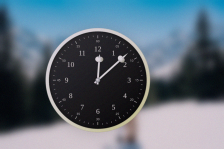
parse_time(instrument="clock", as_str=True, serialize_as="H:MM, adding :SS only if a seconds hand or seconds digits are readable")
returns 12:08
